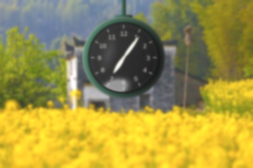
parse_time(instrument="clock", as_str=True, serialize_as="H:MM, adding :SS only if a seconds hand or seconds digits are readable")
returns 7:06
